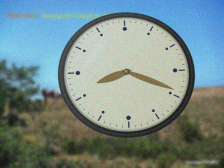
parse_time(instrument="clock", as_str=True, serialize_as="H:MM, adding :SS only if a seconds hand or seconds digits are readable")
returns 8:19
